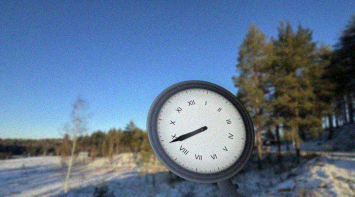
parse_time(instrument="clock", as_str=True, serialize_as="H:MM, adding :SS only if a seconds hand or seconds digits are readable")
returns 8:44
